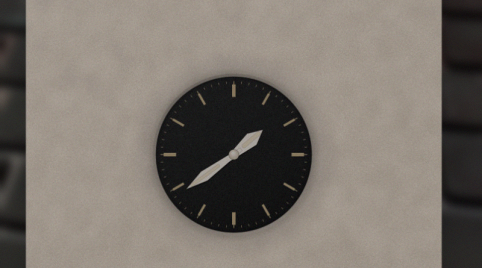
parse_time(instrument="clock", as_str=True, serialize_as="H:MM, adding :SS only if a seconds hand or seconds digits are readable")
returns 1:39
